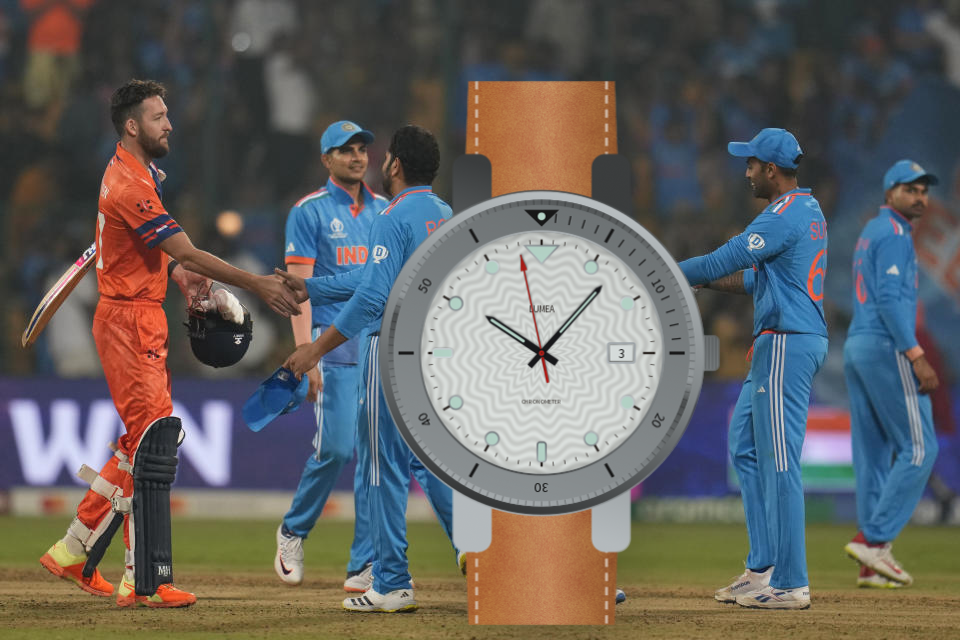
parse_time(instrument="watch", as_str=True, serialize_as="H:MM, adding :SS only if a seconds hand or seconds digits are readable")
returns 10:06:58
